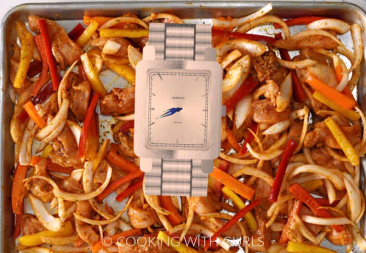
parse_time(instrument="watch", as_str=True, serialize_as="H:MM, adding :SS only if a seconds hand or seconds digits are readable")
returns 8:41
